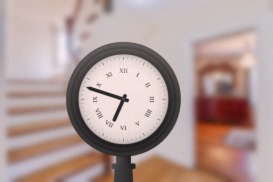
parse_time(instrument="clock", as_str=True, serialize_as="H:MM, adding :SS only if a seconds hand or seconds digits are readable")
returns 6:48
